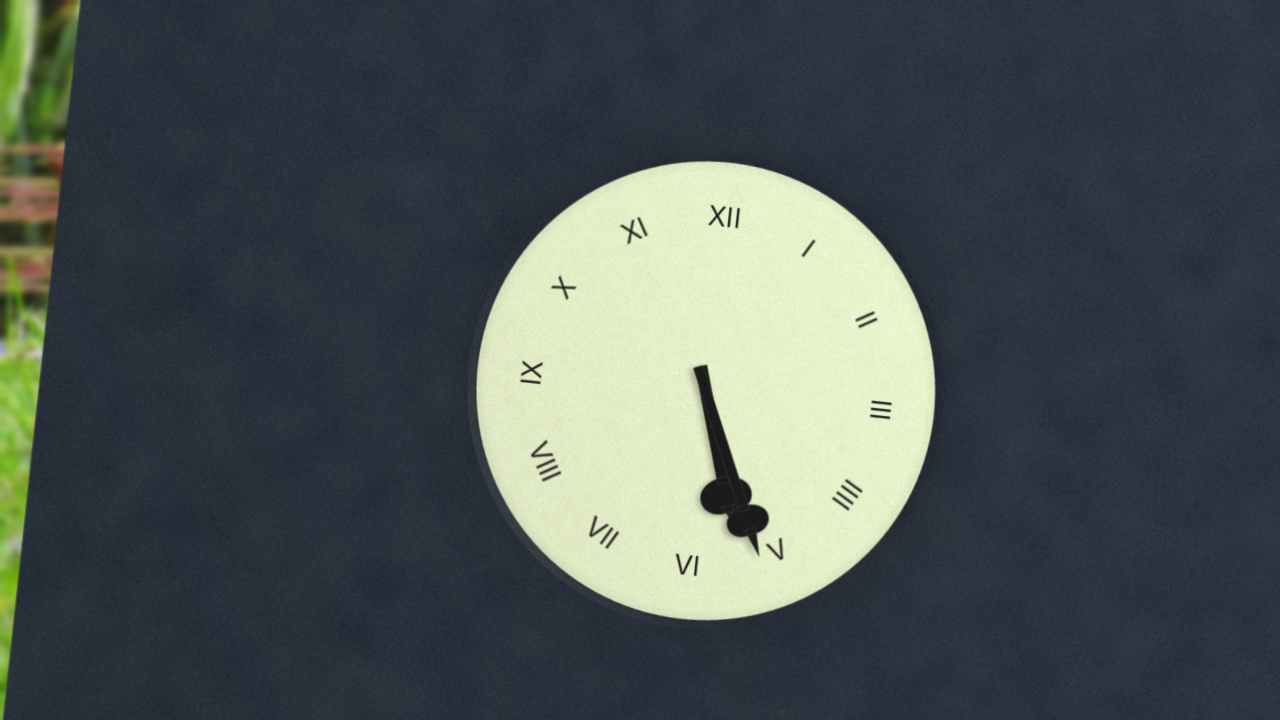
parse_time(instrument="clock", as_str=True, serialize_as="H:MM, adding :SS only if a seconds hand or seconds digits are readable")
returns 5:26
